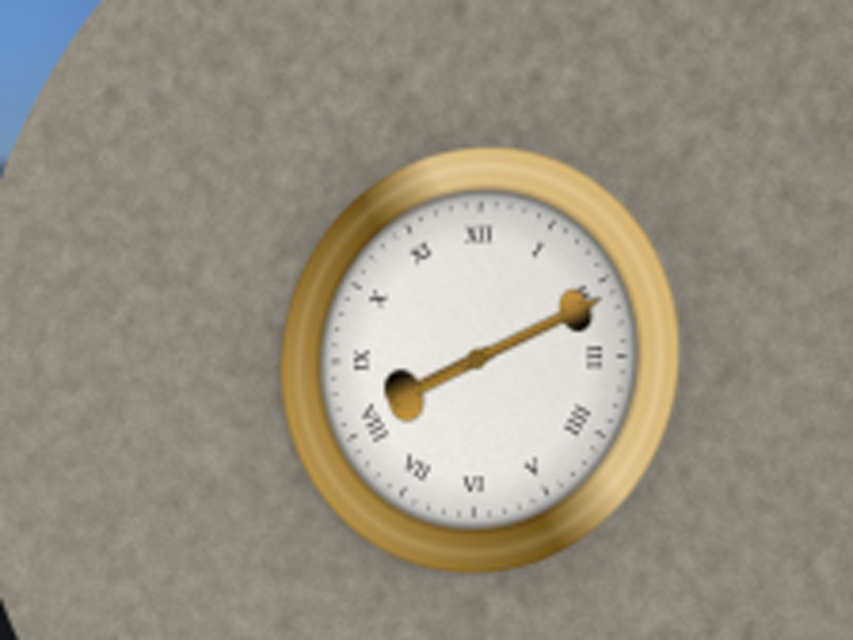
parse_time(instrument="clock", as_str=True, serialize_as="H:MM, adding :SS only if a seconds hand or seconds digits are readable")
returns 8:11
